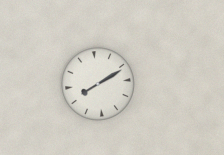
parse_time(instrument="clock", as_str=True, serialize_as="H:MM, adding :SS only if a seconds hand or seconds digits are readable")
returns 8:11
